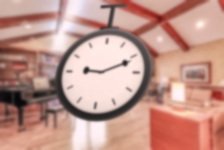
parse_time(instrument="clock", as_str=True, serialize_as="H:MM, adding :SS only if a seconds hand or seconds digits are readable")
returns 9:11
